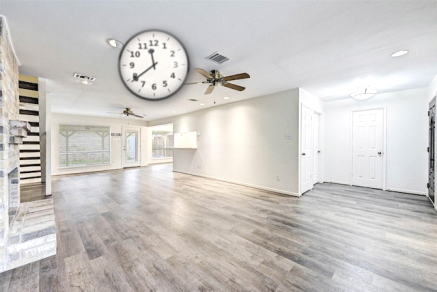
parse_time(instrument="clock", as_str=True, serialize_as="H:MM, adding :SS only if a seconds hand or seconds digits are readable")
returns 11:39
